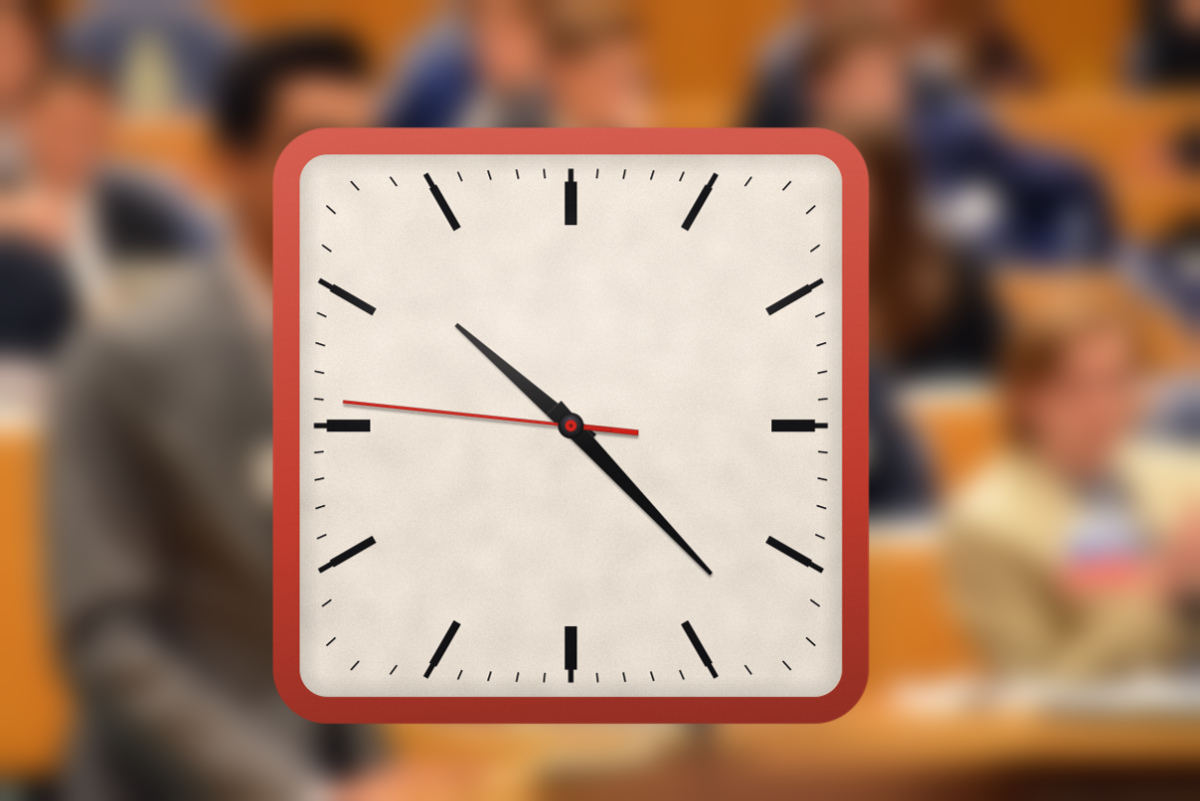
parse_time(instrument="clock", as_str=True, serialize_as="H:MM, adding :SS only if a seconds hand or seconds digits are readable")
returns 10:22:46
